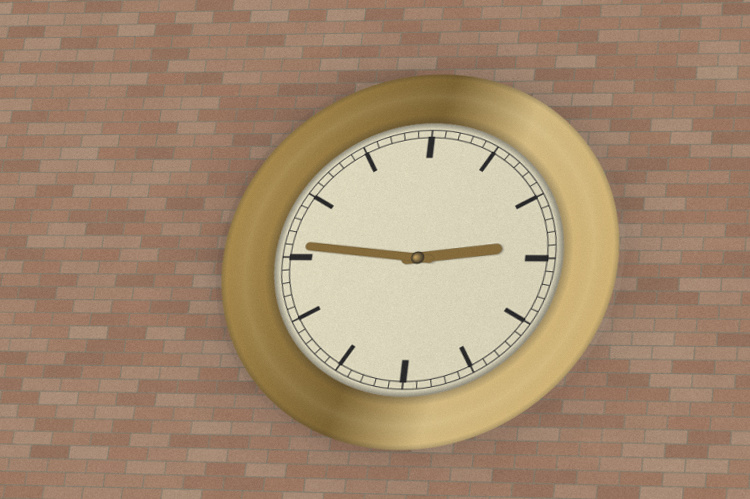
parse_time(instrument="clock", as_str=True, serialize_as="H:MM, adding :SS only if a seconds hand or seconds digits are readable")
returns 2:46
